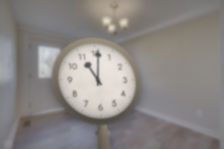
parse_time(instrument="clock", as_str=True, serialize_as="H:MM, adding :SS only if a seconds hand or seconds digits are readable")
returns 11:01
